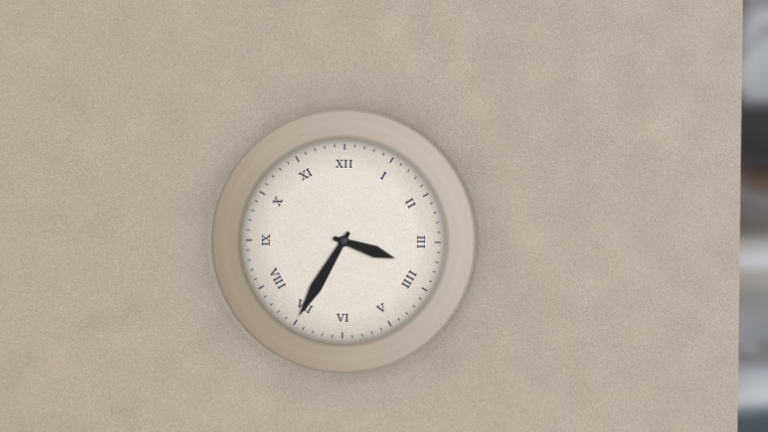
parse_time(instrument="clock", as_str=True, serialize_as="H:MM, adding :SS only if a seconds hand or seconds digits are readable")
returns 3:35
